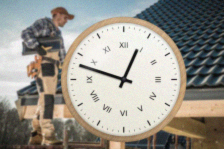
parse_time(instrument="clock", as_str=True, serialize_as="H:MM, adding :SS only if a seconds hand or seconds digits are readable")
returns 12:48
